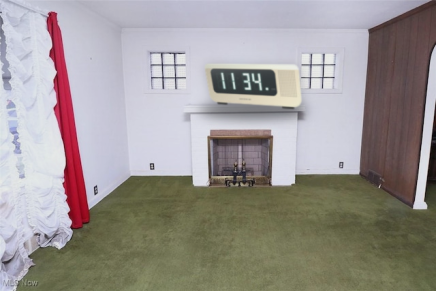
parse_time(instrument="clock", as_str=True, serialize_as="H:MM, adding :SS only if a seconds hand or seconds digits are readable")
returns 11:34
